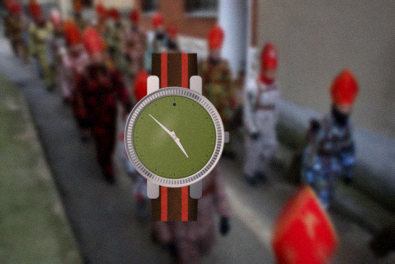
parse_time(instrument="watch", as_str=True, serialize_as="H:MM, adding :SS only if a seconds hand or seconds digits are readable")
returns 4:52
